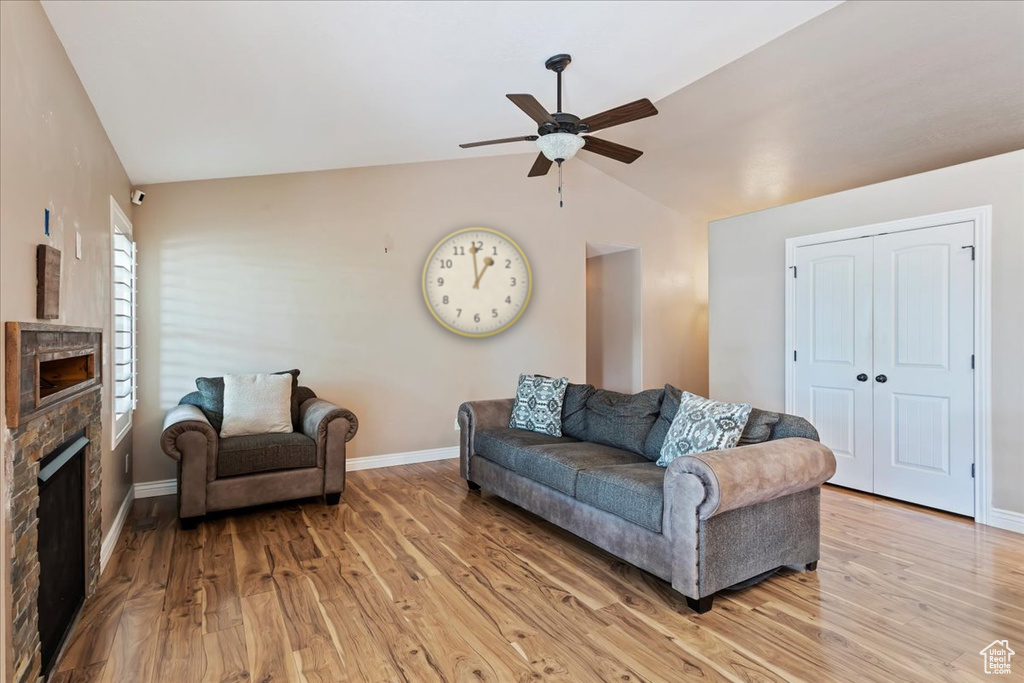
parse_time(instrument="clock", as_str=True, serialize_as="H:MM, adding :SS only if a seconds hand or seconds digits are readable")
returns 12:59
